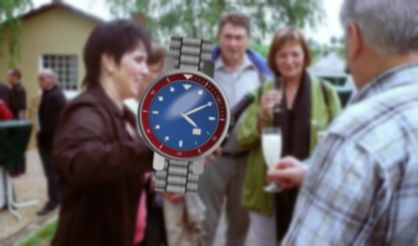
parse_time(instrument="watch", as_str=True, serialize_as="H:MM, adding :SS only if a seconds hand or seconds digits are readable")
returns 4:10
